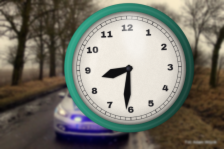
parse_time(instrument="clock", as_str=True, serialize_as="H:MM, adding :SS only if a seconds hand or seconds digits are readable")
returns 8:31
